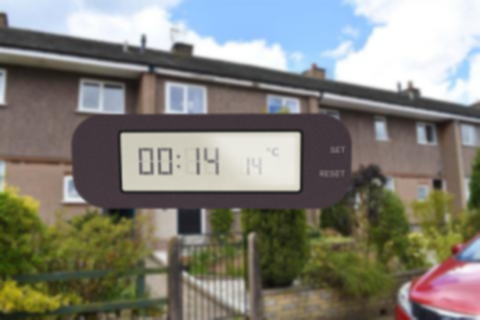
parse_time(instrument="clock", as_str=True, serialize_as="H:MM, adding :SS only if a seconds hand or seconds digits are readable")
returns 0:14
